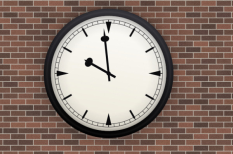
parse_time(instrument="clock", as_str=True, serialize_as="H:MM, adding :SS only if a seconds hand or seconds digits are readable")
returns 9:59
